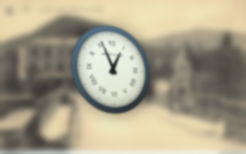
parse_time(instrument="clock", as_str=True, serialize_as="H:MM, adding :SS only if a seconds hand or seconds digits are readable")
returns 12:56
